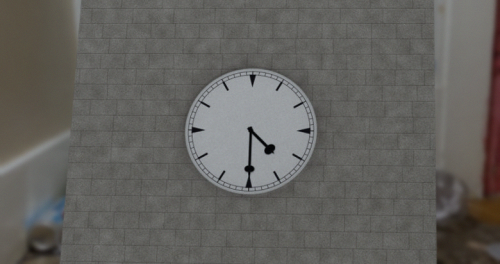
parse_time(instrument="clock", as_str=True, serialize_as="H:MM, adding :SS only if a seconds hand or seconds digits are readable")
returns 4:30
